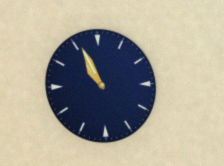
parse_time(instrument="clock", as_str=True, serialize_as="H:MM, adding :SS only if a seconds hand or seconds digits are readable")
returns 10:56
